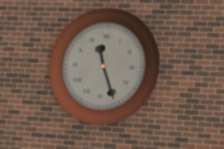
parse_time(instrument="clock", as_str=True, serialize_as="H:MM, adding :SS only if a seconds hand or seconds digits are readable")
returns 11:26
